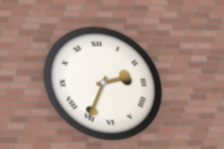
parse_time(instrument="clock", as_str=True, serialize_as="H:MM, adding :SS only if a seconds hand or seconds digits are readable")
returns 2:35
